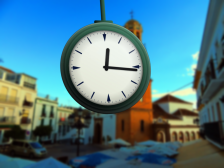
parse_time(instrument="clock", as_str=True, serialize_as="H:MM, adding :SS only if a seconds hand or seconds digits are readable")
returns 12:16
